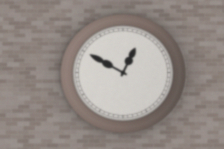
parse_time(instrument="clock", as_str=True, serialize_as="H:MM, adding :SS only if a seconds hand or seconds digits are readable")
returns 12:50
